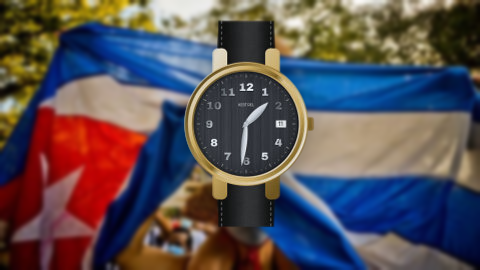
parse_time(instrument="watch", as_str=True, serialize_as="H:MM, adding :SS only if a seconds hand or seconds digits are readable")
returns 1:31
